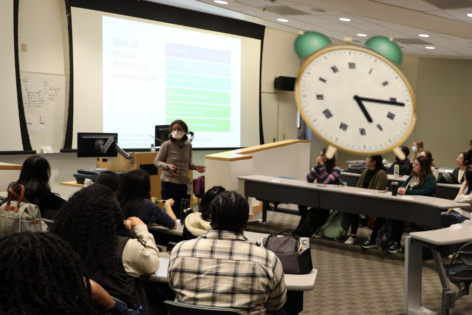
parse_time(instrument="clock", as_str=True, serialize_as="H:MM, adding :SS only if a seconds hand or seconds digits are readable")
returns 5:16
